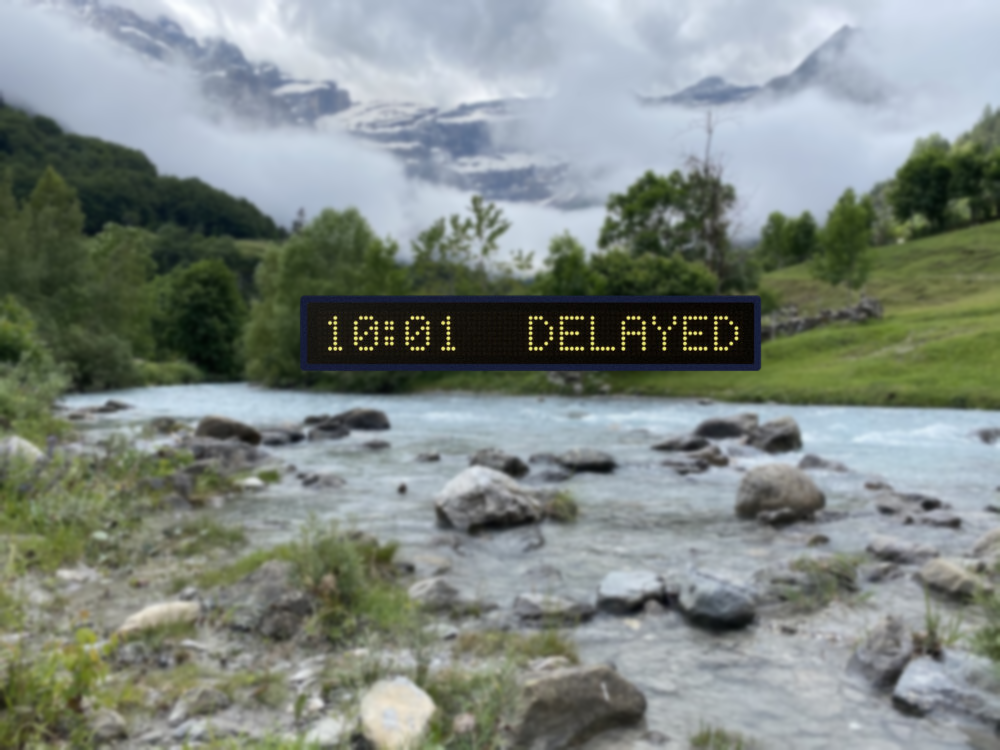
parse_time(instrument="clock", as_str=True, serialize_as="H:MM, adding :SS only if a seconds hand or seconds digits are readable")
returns 10:01
